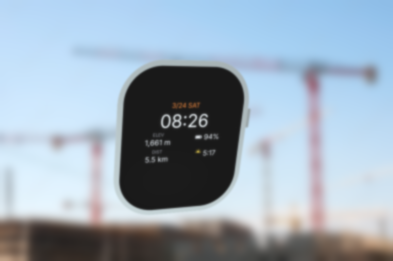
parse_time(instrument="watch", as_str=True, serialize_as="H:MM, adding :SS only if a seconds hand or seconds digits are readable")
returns 8:26
